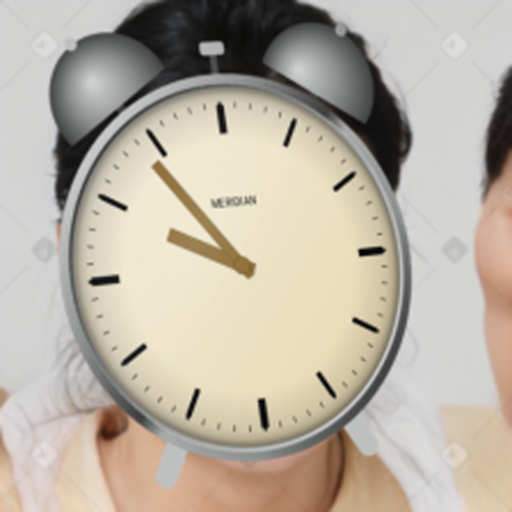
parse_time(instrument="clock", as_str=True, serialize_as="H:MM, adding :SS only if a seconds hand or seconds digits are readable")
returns 9:54
